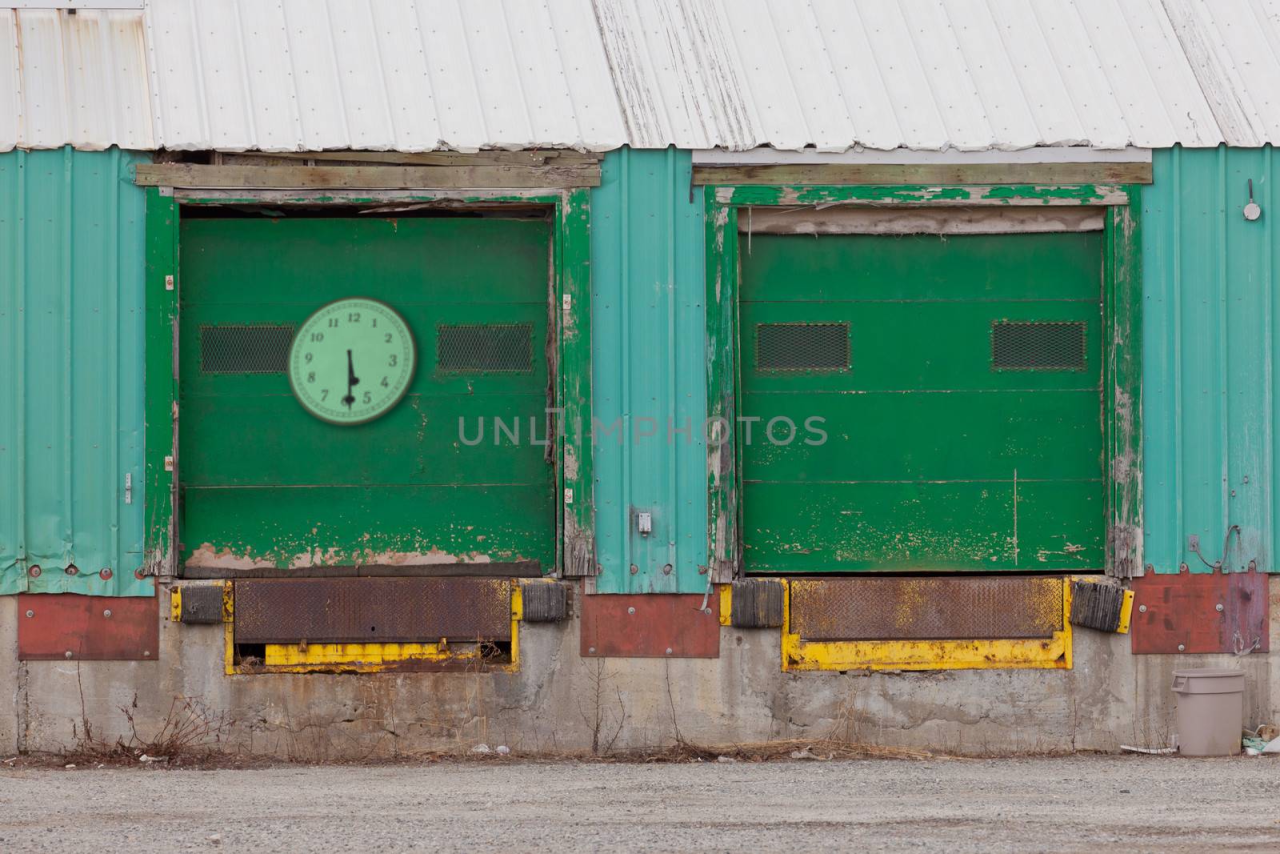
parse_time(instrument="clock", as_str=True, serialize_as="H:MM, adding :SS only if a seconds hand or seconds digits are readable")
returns 5:29
